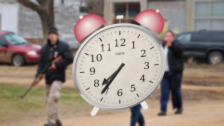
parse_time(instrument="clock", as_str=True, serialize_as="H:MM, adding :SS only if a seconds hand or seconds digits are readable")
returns 7:36
